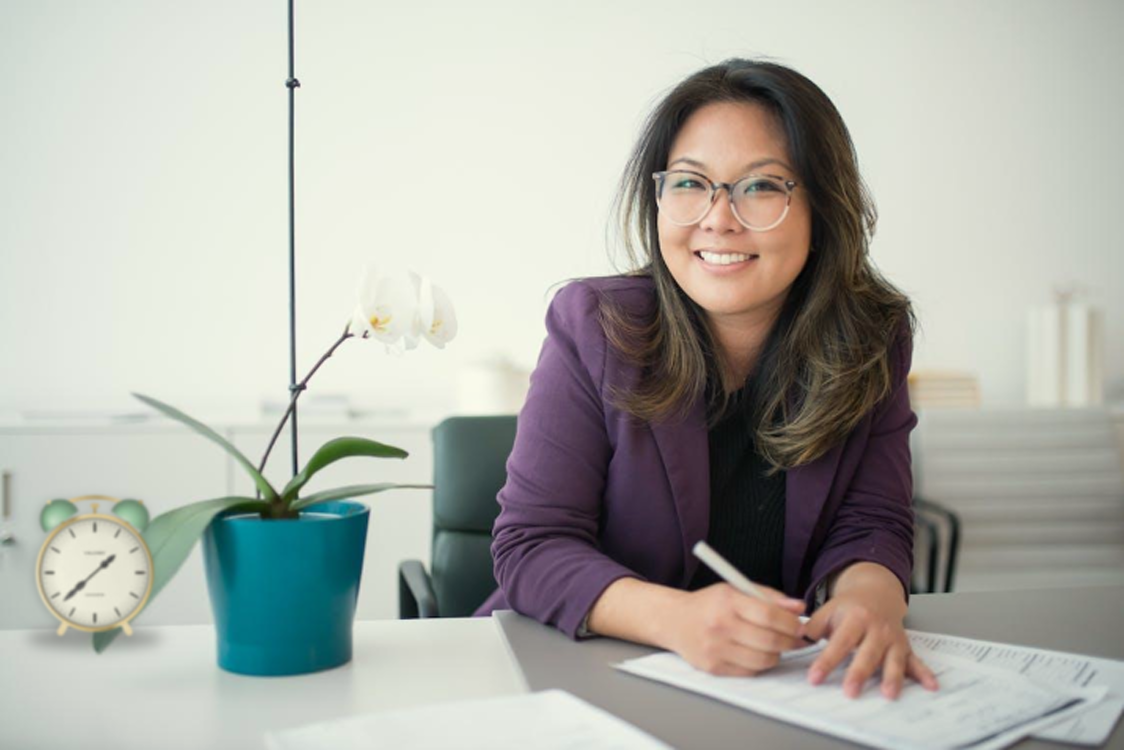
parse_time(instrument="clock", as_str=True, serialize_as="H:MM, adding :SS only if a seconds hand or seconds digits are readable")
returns 1:38
